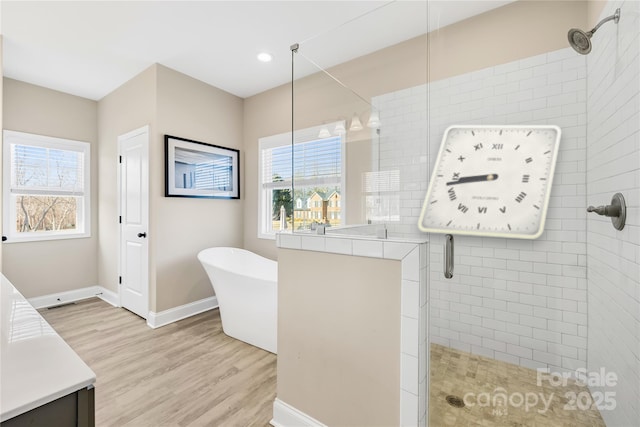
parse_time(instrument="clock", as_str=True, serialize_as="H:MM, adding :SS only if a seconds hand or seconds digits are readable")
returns 8:43
